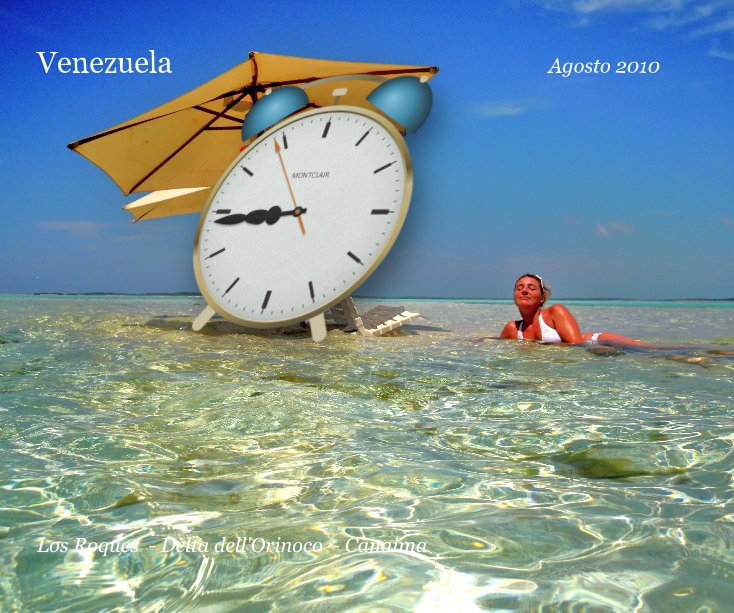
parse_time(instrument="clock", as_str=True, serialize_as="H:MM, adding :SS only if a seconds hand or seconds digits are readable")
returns 8:43:54
